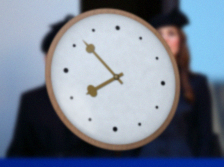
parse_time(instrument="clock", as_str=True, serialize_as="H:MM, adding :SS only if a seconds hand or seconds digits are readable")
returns 7:52
